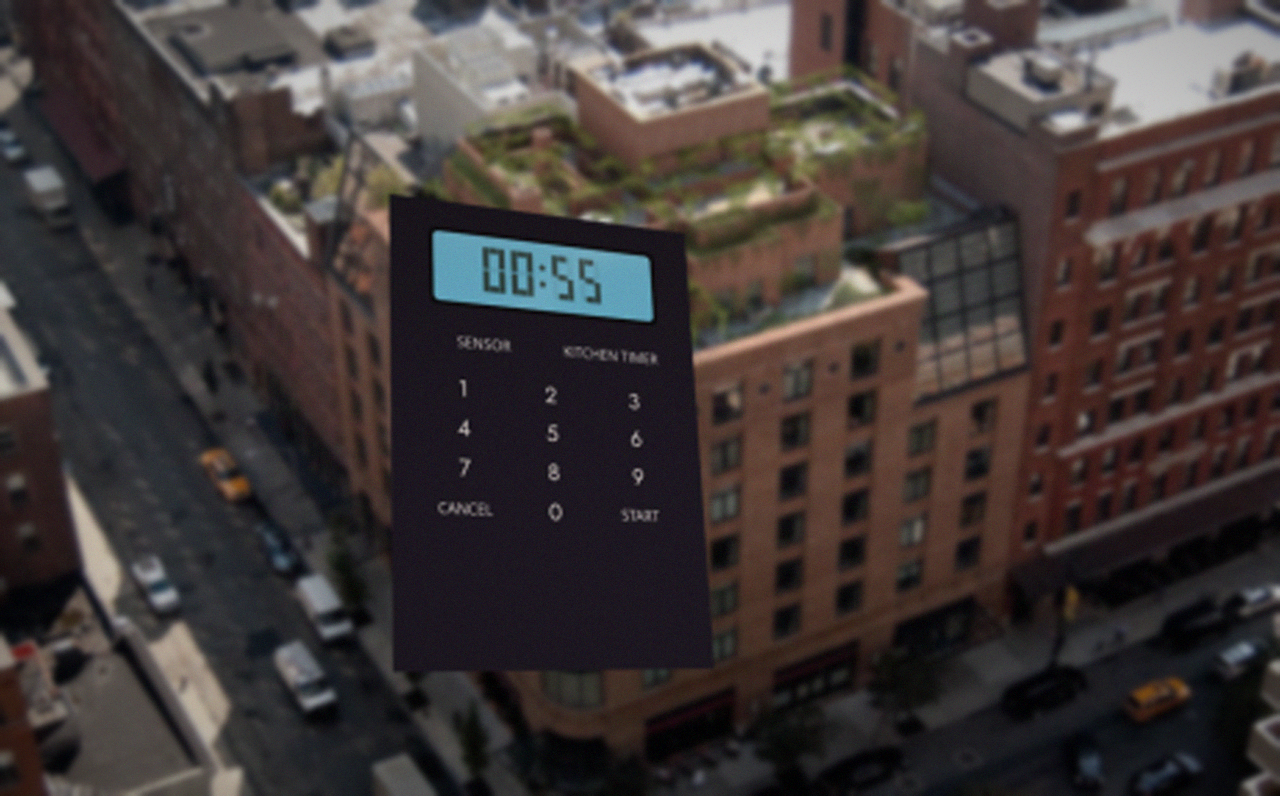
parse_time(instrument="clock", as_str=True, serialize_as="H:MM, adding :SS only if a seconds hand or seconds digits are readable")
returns 0:55
